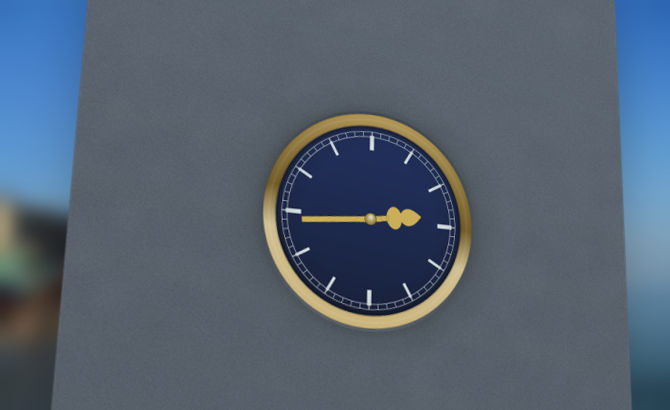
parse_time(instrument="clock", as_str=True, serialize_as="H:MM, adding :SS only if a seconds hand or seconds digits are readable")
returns 2:44
